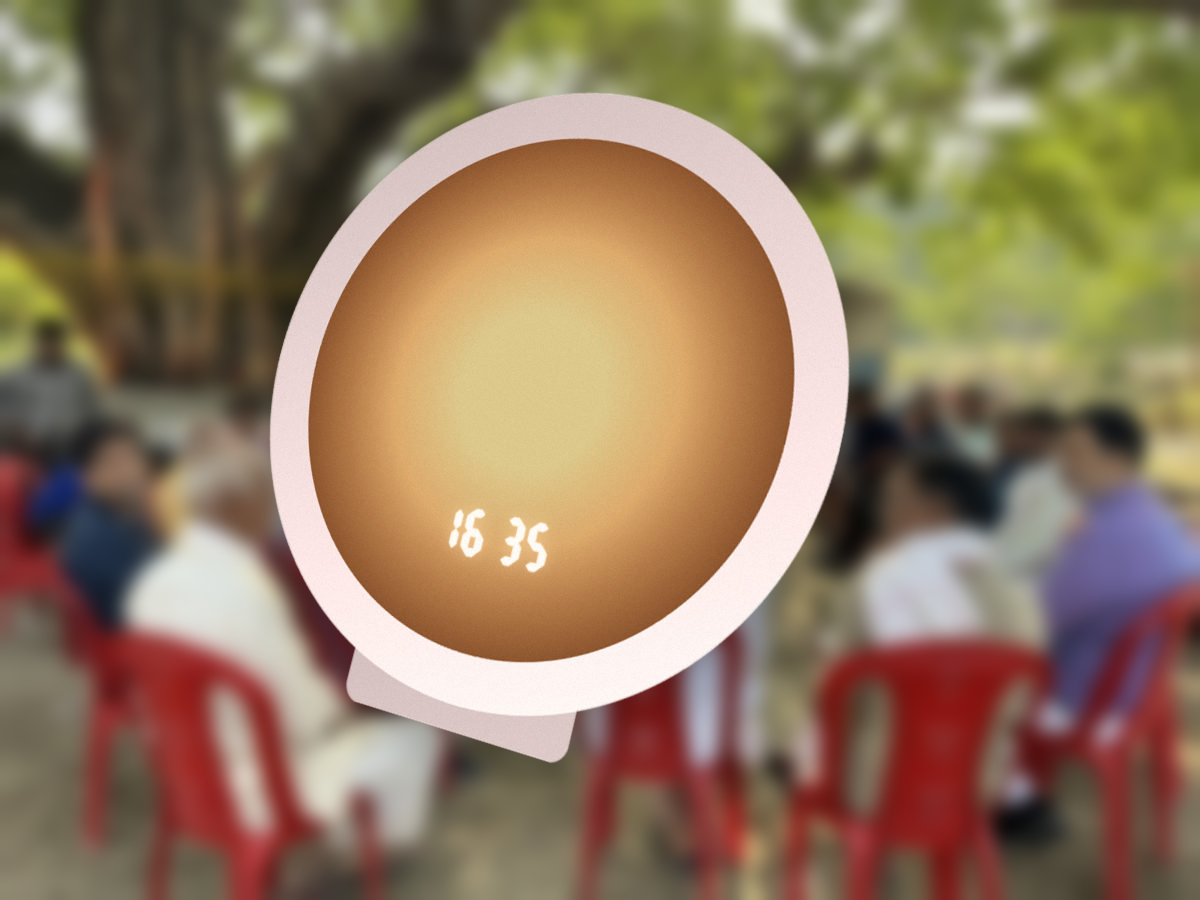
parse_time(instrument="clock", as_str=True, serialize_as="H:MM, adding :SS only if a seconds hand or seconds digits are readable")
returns 16:35
